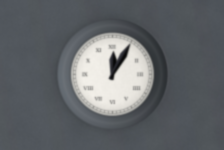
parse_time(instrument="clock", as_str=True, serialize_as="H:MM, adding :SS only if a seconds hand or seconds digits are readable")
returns 12:05
